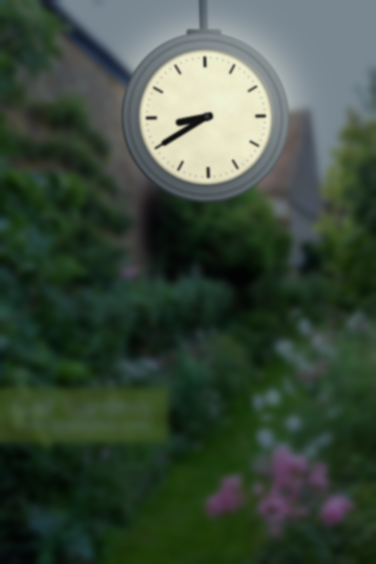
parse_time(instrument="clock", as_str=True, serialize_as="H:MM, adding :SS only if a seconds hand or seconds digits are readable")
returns 8:40
